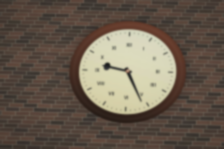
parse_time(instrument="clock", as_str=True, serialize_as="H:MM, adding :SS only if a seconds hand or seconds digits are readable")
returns 9:26
